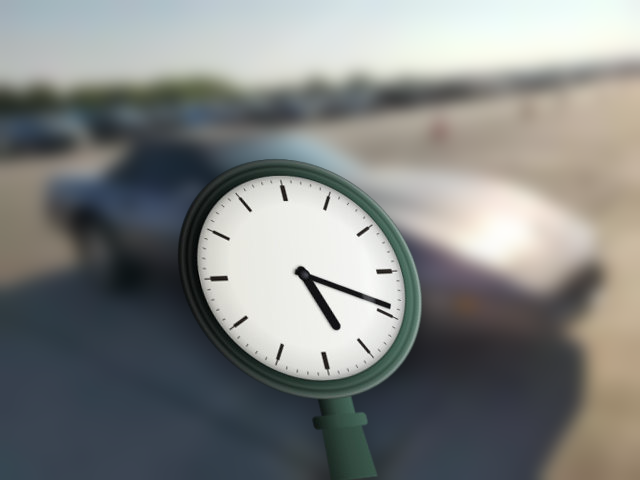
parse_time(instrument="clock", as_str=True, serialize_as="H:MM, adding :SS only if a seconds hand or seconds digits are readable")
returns 5:19
